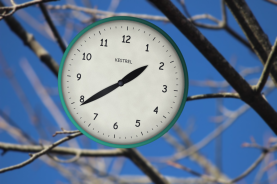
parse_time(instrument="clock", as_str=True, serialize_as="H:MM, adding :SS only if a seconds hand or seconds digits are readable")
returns 1:39
